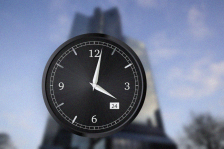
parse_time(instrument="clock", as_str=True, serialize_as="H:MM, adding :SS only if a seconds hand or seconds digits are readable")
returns 4:02
